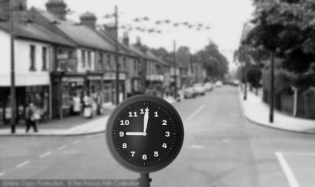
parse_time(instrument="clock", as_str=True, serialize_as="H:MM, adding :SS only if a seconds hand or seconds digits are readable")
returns 9:01
